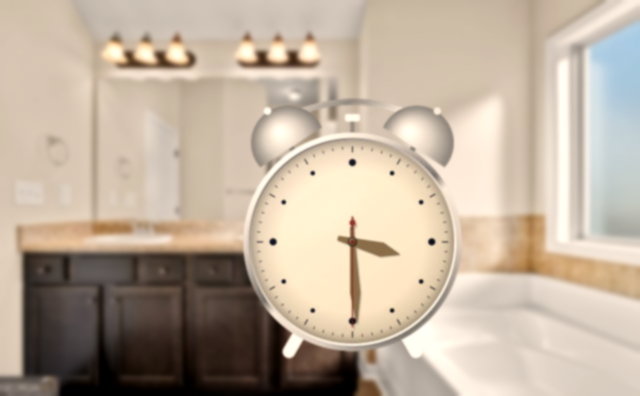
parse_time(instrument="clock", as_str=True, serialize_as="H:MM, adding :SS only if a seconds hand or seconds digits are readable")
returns 3:29:30
